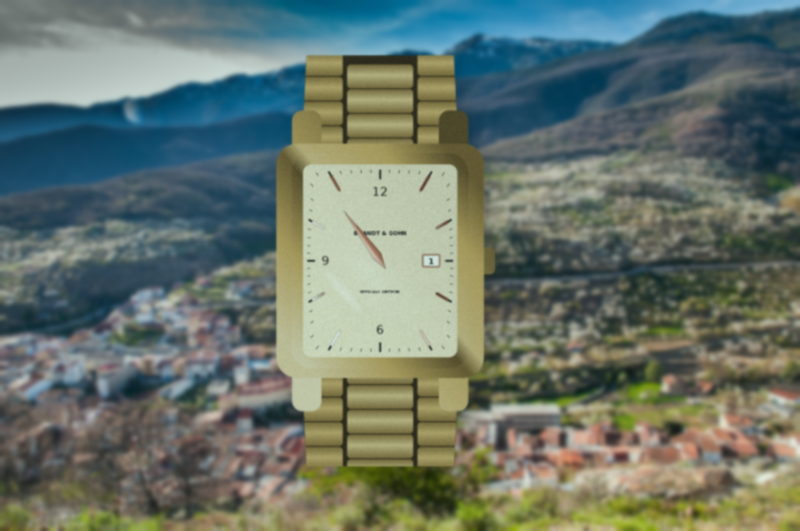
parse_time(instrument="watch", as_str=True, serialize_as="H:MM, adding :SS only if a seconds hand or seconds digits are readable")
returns 10:54
